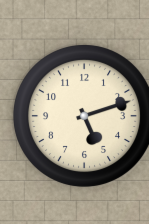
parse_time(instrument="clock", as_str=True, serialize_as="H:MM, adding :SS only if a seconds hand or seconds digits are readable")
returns 5:12
